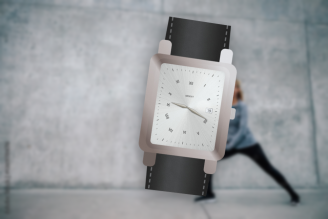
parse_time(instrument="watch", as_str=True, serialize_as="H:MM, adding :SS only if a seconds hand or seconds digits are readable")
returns 9:19
